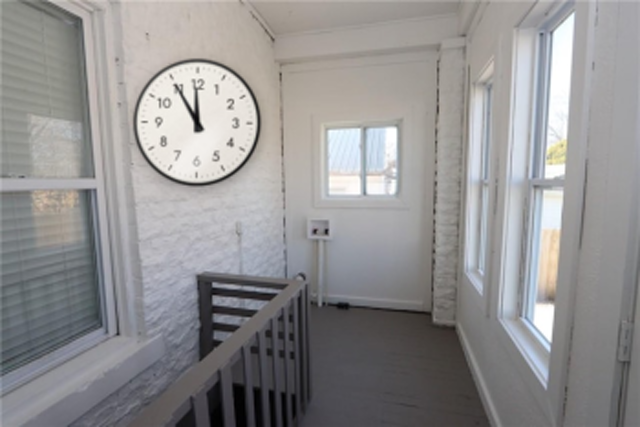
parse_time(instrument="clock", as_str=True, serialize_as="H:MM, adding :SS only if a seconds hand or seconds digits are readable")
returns 11:55
